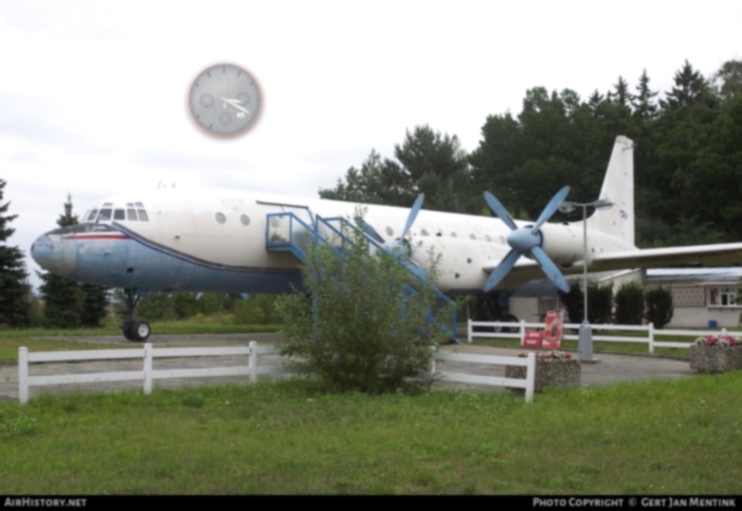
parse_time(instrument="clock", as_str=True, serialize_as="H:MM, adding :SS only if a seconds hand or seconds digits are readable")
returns 3:20
